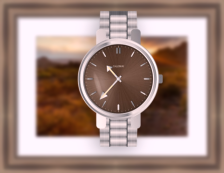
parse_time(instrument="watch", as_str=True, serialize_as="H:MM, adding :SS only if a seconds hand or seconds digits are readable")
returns 10:37
